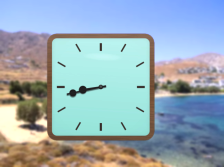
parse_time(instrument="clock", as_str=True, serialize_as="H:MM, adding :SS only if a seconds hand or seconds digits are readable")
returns 8:43
